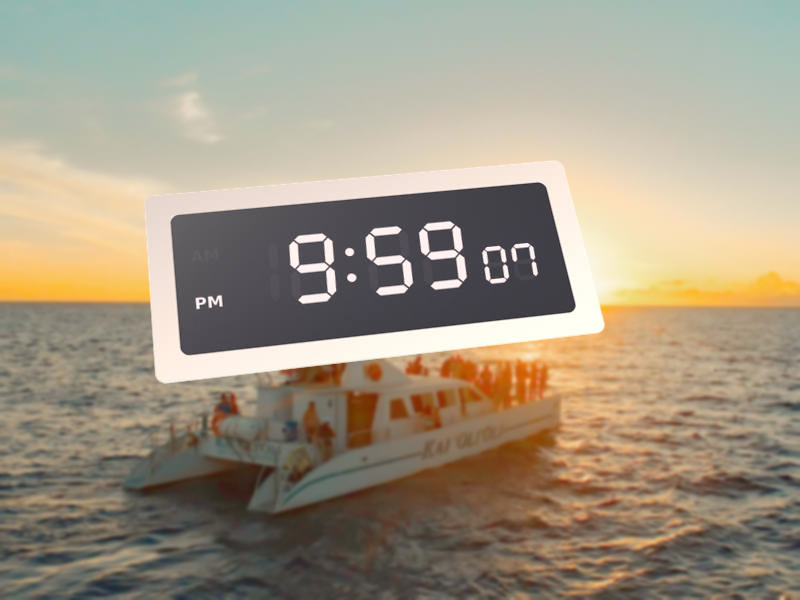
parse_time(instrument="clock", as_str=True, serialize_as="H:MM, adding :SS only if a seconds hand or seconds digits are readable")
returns 9:59:07
